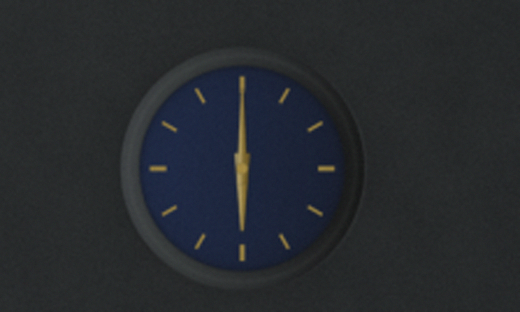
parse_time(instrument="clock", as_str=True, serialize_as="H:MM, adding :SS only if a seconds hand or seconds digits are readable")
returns 6:00
